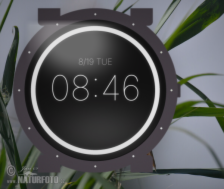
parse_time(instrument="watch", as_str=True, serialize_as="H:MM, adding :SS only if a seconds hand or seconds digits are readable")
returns 8:46
